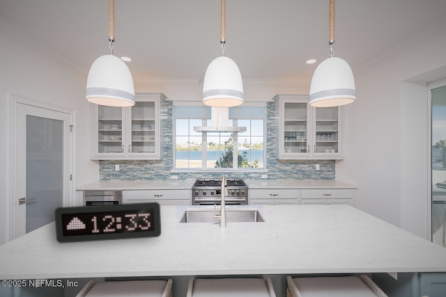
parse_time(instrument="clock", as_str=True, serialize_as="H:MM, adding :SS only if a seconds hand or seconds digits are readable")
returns 12:33
